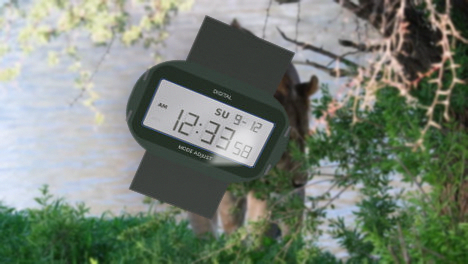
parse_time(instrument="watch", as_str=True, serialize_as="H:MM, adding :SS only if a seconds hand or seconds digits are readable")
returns 12:33:58
